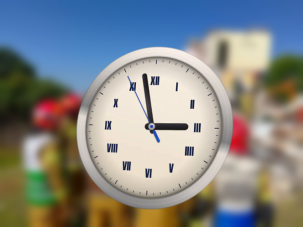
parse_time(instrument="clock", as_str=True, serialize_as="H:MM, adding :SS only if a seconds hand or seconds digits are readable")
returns 2:57:55
